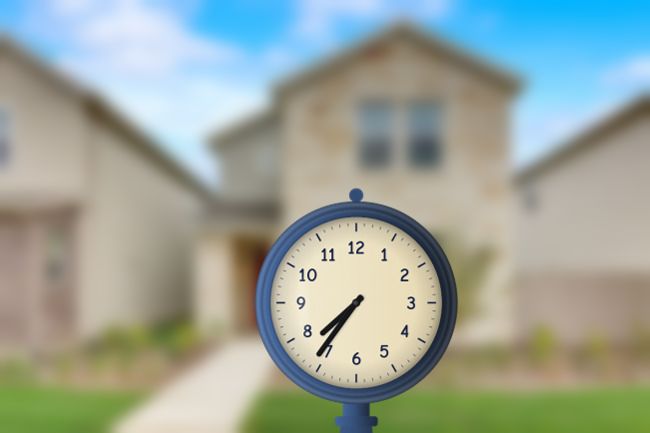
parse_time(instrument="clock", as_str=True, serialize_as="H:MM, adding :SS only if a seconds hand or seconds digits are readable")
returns 7:36
